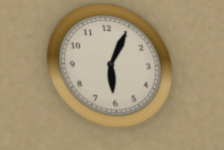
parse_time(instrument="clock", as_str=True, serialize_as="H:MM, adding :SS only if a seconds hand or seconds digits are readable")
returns 6:05
